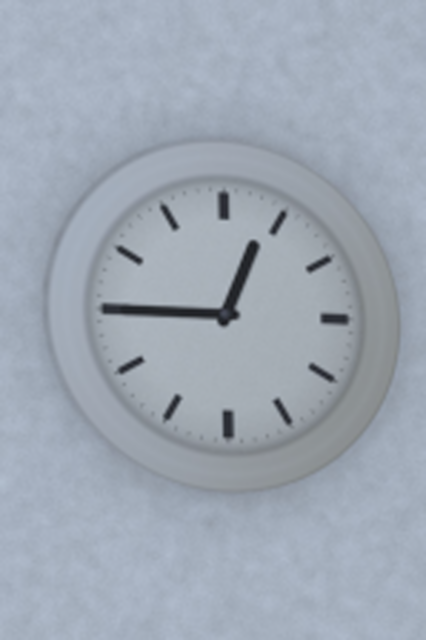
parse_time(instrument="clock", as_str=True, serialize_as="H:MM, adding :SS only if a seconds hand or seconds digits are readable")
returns 12:45
